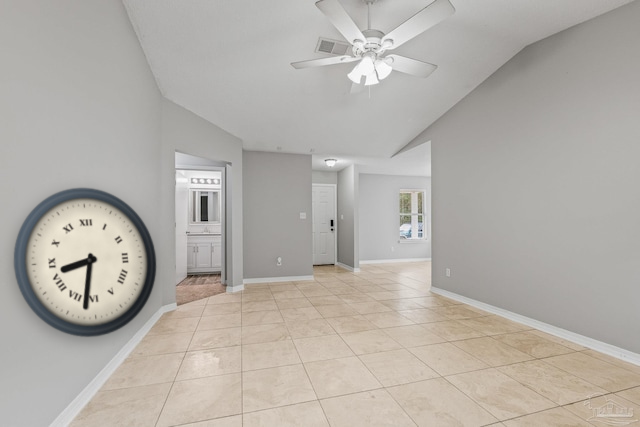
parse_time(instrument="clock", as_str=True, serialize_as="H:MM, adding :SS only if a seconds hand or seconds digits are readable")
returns 8:32
